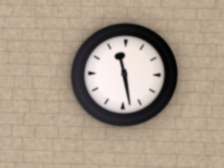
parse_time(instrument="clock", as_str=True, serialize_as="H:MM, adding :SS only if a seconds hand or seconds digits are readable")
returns 11:28
